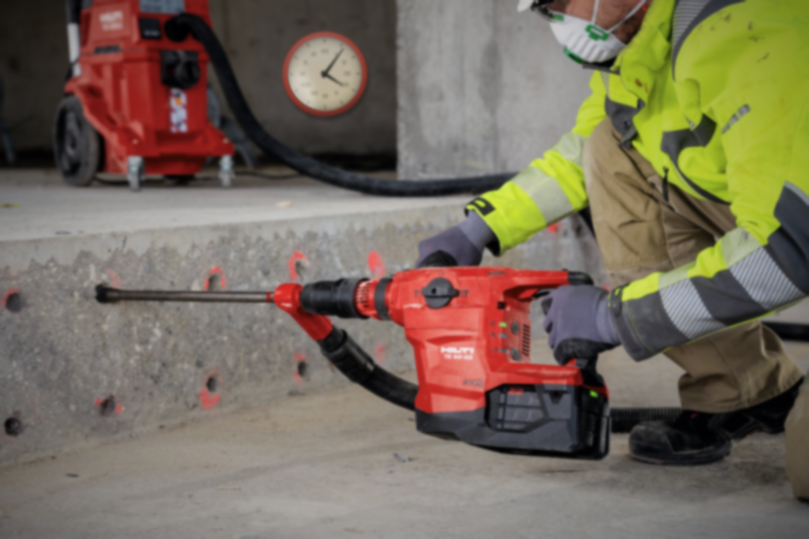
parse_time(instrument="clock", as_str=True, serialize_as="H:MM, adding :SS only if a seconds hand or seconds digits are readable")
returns 4:06
